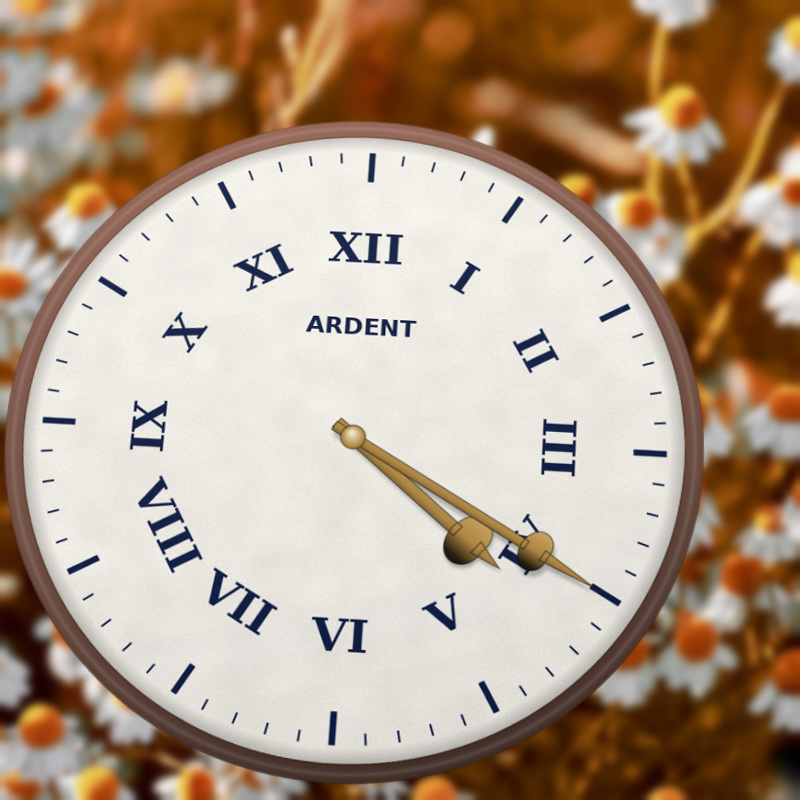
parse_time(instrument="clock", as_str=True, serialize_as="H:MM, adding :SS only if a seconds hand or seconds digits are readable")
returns 4:20
